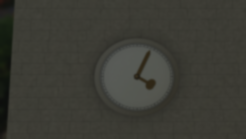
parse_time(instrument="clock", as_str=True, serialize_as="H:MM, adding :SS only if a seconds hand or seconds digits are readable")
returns 4:04
